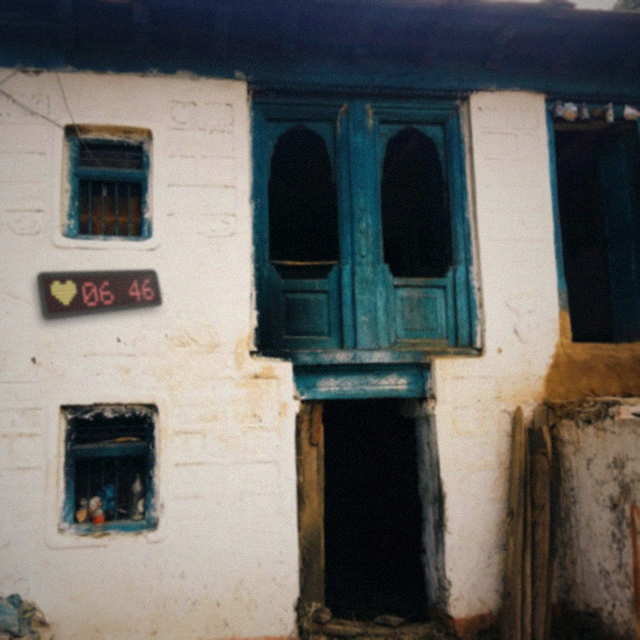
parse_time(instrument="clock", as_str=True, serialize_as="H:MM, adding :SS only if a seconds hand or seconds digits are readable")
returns 6:46
